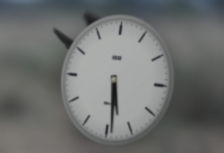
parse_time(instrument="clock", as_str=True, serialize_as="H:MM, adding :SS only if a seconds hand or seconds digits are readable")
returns 5:29
